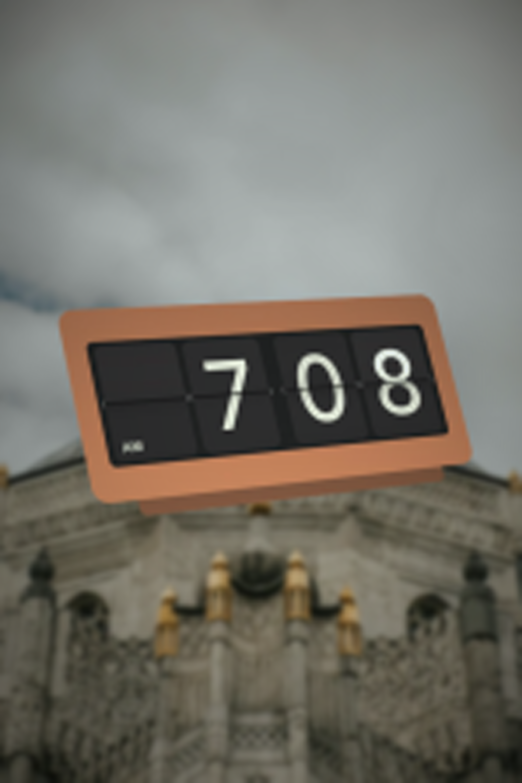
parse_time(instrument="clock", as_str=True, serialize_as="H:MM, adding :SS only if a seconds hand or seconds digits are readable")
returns 7:08
